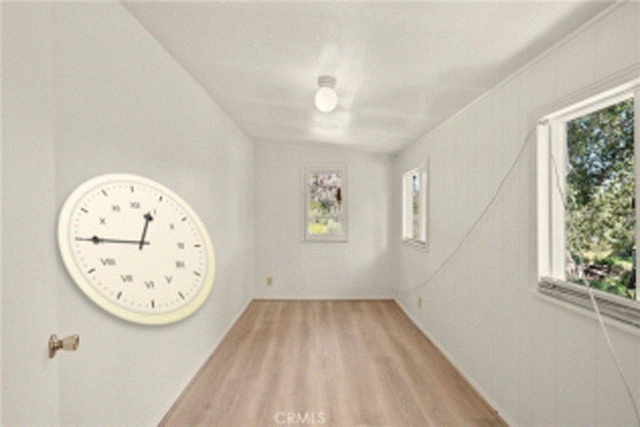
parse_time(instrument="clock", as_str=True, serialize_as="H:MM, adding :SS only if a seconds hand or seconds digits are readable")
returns 12:45
